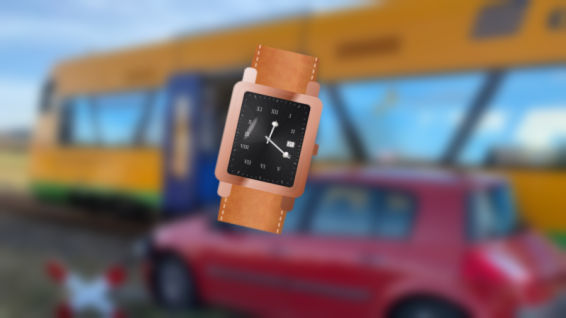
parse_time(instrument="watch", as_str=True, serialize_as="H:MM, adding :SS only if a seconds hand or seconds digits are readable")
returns 12:20
